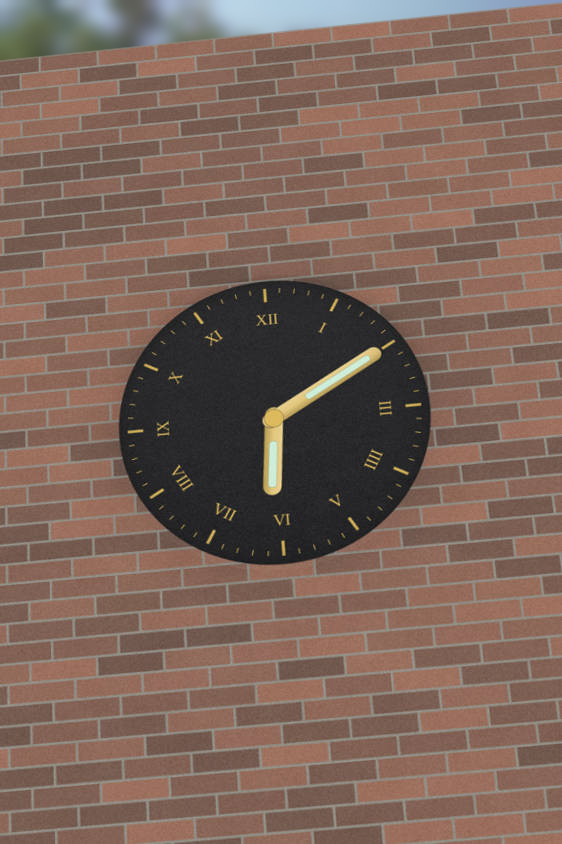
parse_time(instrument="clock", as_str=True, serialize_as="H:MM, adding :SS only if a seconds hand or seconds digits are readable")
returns 6:10
